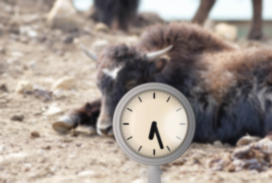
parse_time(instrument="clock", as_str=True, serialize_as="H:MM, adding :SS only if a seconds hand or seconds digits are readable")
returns 6:27
